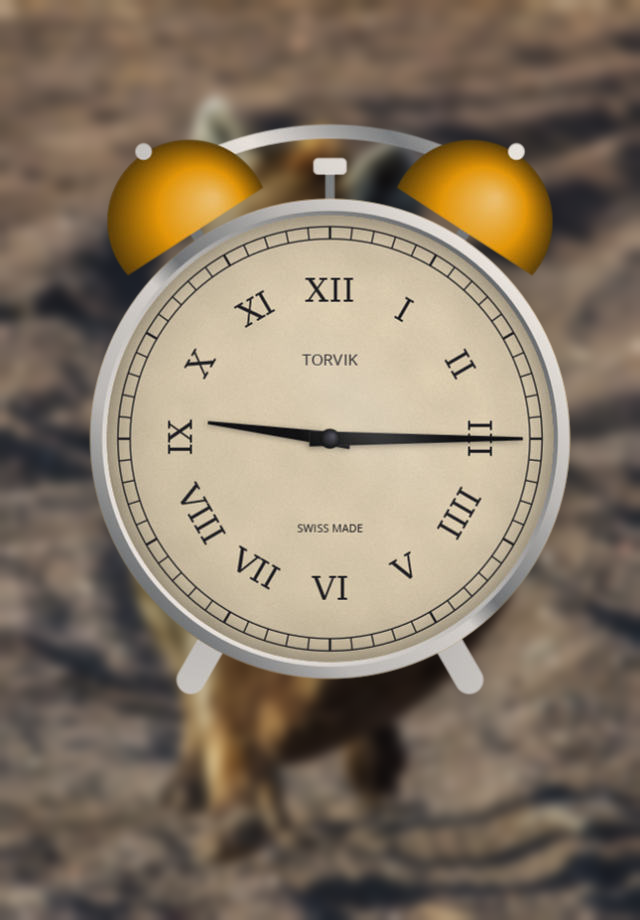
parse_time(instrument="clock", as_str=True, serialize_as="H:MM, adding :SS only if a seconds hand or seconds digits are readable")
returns 9:15
